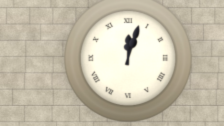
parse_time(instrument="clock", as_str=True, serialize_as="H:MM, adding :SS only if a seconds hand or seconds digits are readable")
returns 12:03
